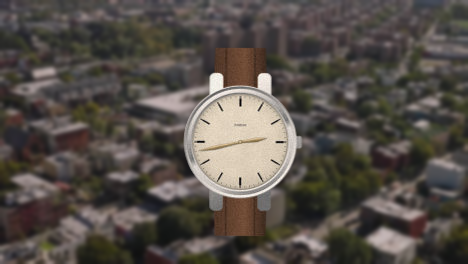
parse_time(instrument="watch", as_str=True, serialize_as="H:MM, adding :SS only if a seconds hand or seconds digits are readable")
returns 2:43
